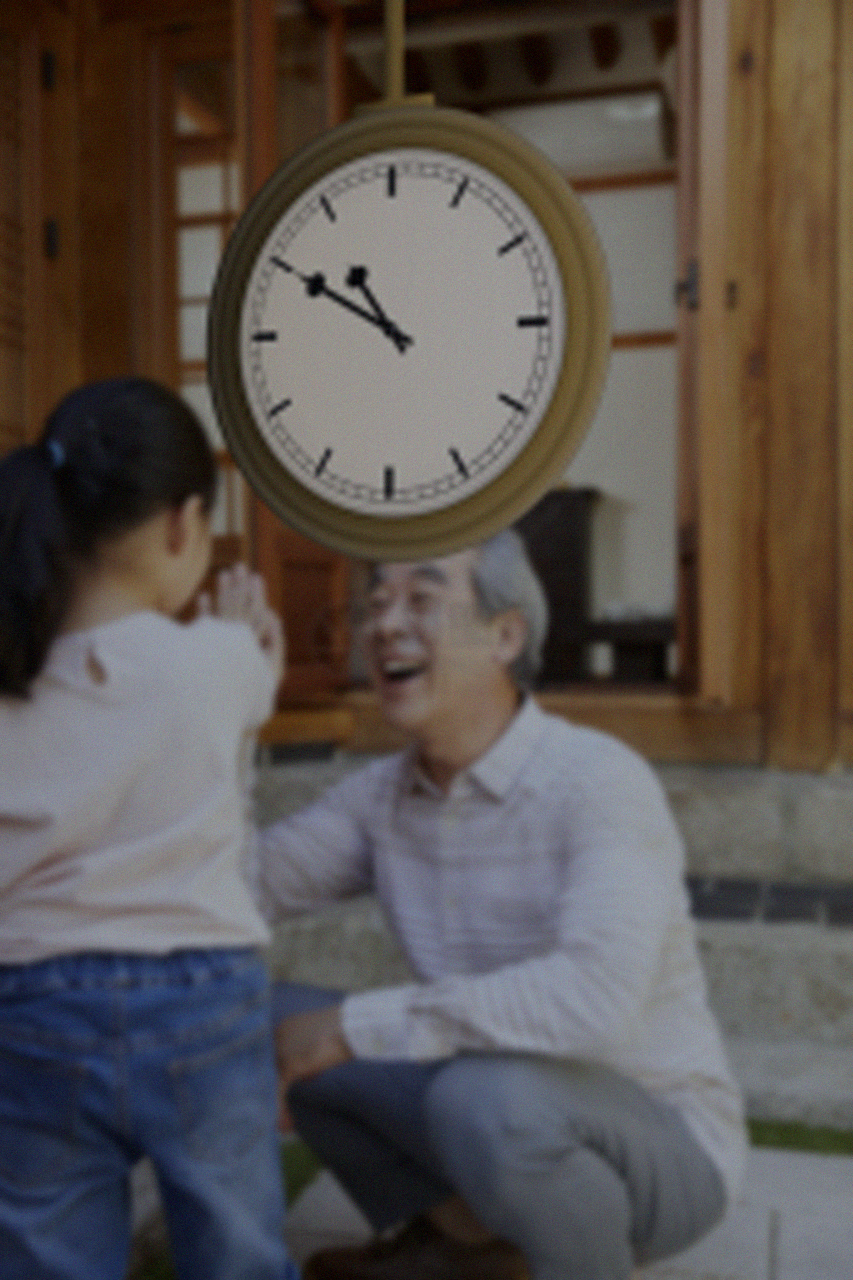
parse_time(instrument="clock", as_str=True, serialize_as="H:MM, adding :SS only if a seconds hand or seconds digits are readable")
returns 10:50
